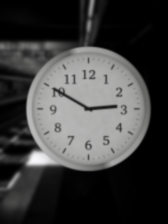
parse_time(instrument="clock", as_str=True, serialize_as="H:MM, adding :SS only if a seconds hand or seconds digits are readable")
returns 2:50
